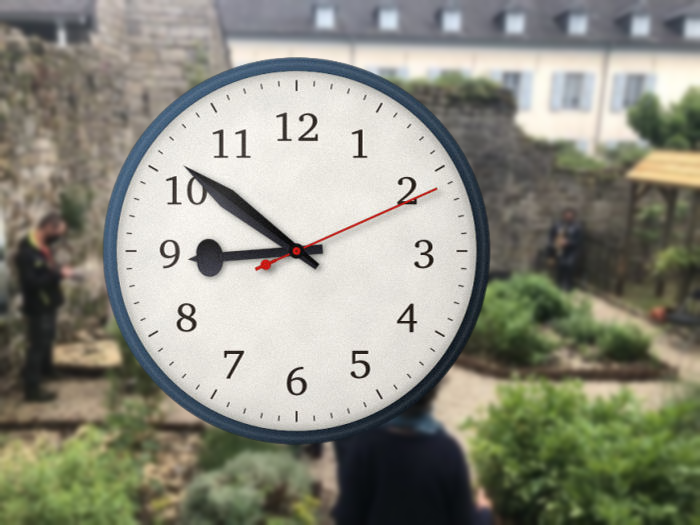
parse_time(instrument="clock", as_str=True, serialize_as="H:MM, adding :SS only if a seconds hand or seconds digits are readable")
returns 8:51:11
